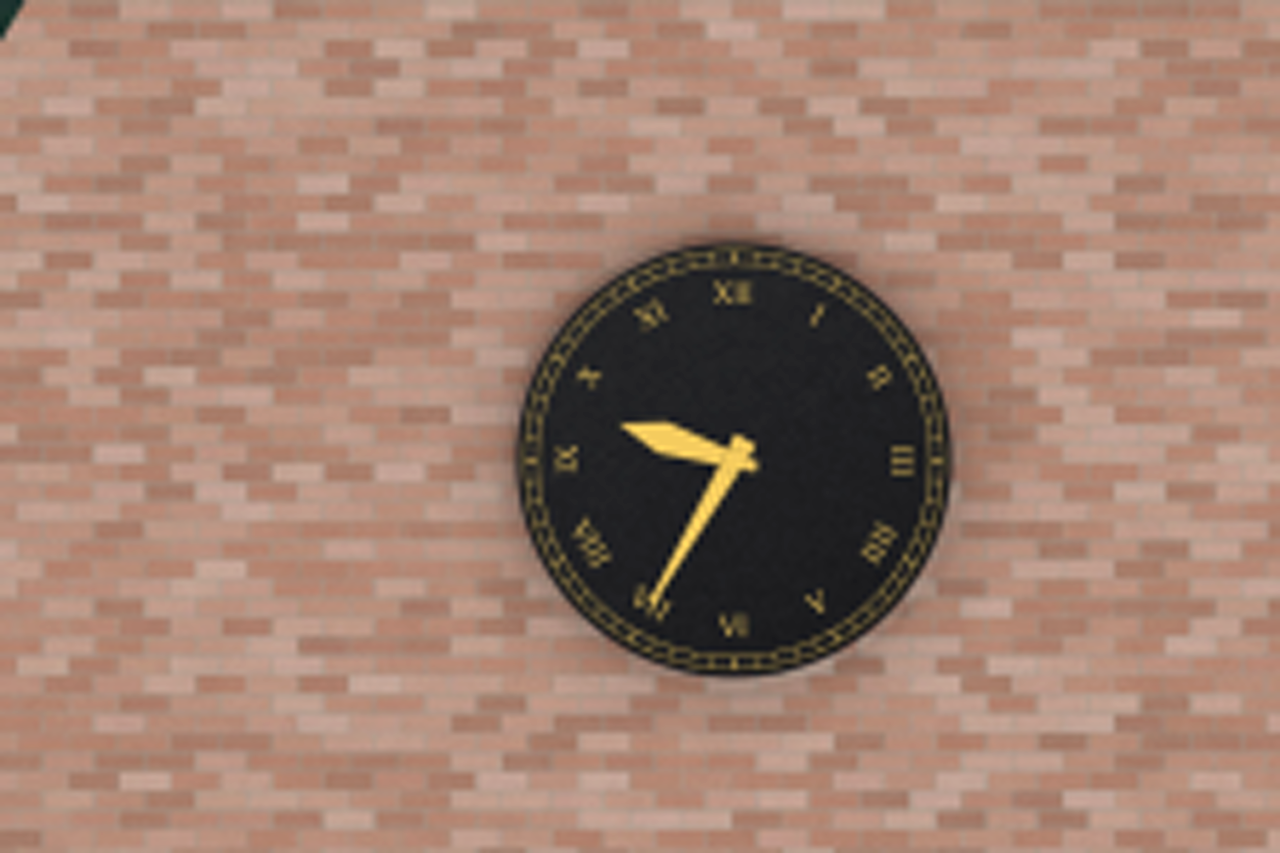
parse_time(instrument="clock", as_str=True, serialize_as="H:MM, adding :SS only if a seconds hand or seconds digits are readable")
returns 9:35
